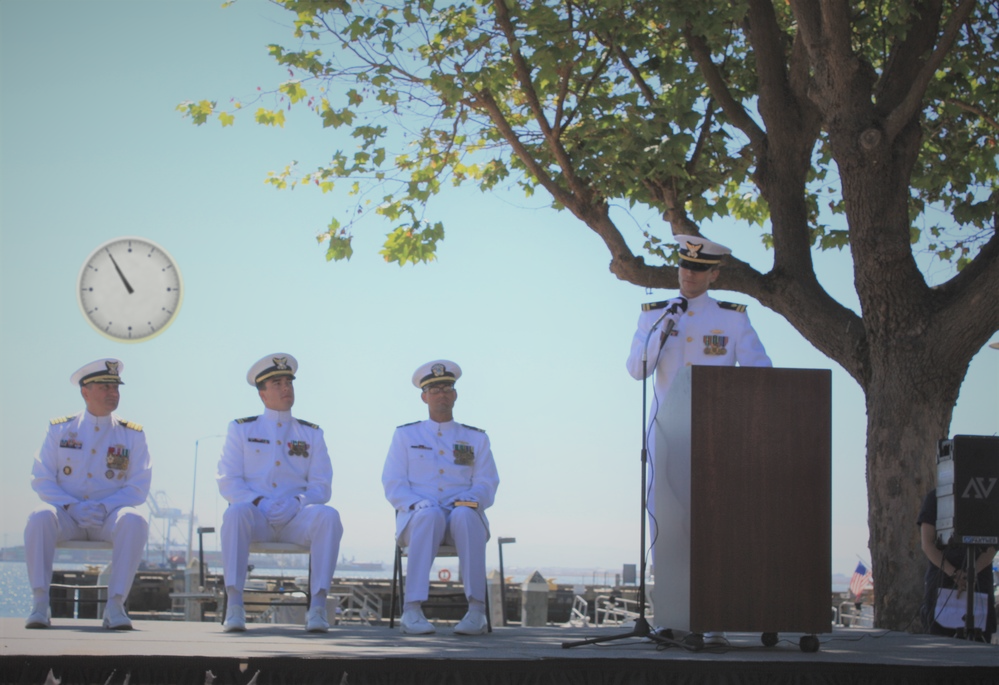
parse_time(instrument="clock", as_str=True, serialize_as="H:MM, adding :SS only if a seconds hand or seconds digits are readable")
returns 10:55
